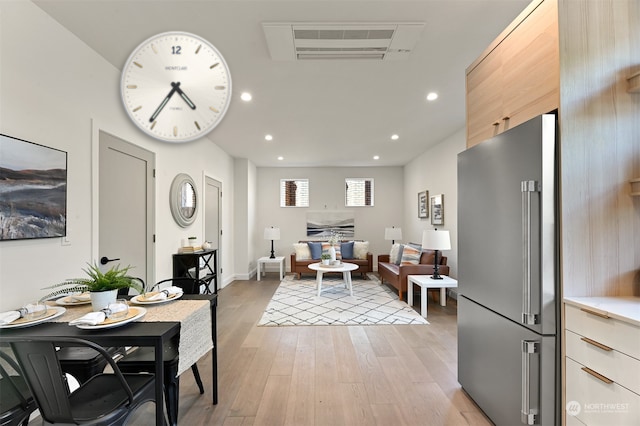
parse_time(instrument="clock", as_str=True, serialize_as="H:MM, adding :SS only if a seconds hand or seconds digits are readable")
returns 4:36
